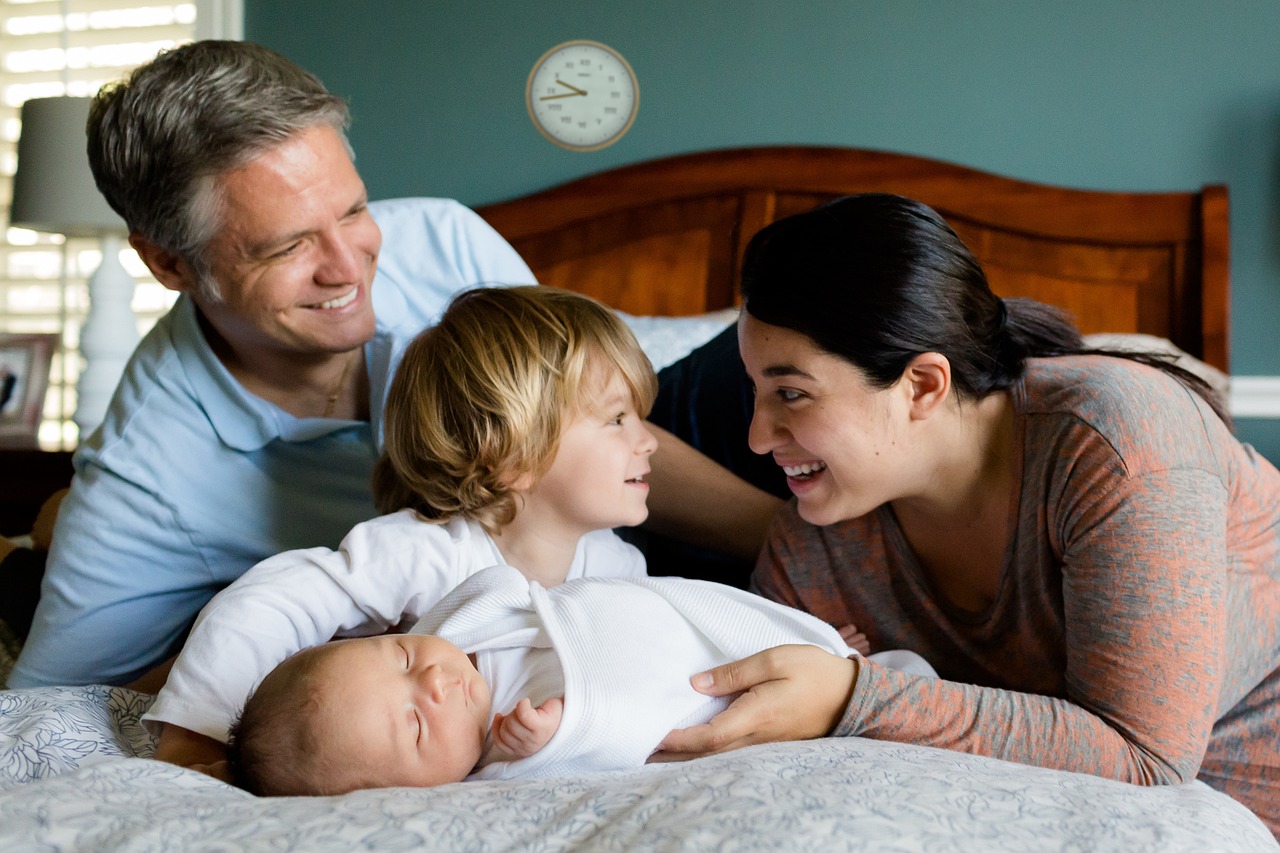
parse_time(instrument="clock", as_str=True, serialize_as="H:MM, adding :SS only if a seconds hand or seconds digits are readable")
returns 9:43
